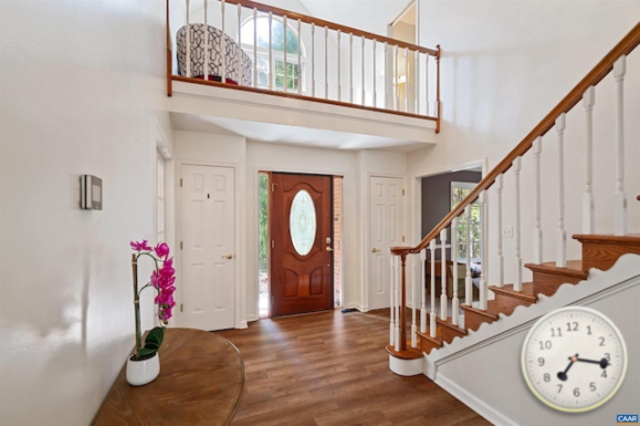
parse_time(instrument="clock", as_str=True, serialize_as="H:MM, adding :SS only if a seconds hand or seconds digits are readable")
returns 7:17
